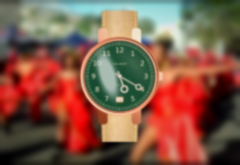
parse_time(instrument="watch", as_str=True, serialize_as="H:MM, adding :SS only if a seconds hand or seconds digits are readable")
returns 5:20
